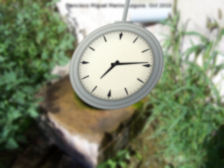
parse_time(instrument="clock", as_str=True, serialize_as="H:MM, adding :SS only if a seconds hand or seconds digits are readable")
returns 7:14
